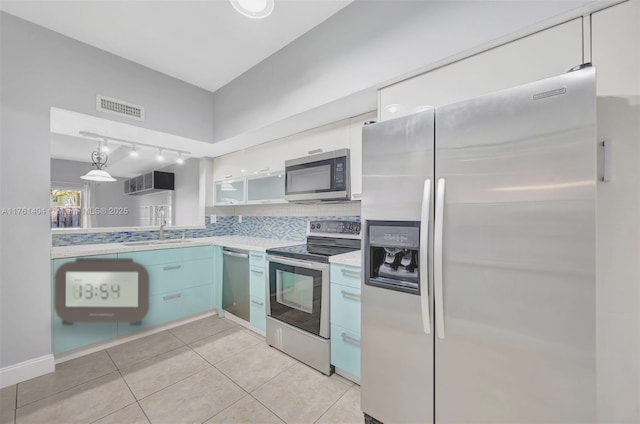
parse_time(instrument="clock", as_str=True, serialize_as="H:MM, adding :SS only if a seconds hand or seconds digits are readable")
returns 13:54
